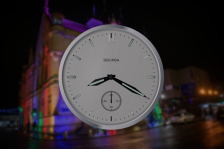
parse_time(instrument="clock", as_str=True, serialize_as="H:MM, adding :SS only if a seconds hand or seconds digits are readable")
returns 8:20
